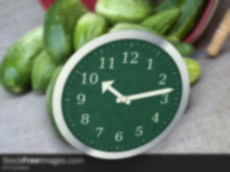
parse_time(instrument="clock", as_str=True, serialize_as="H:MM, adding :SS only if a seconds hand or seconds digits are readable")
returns 10:13
